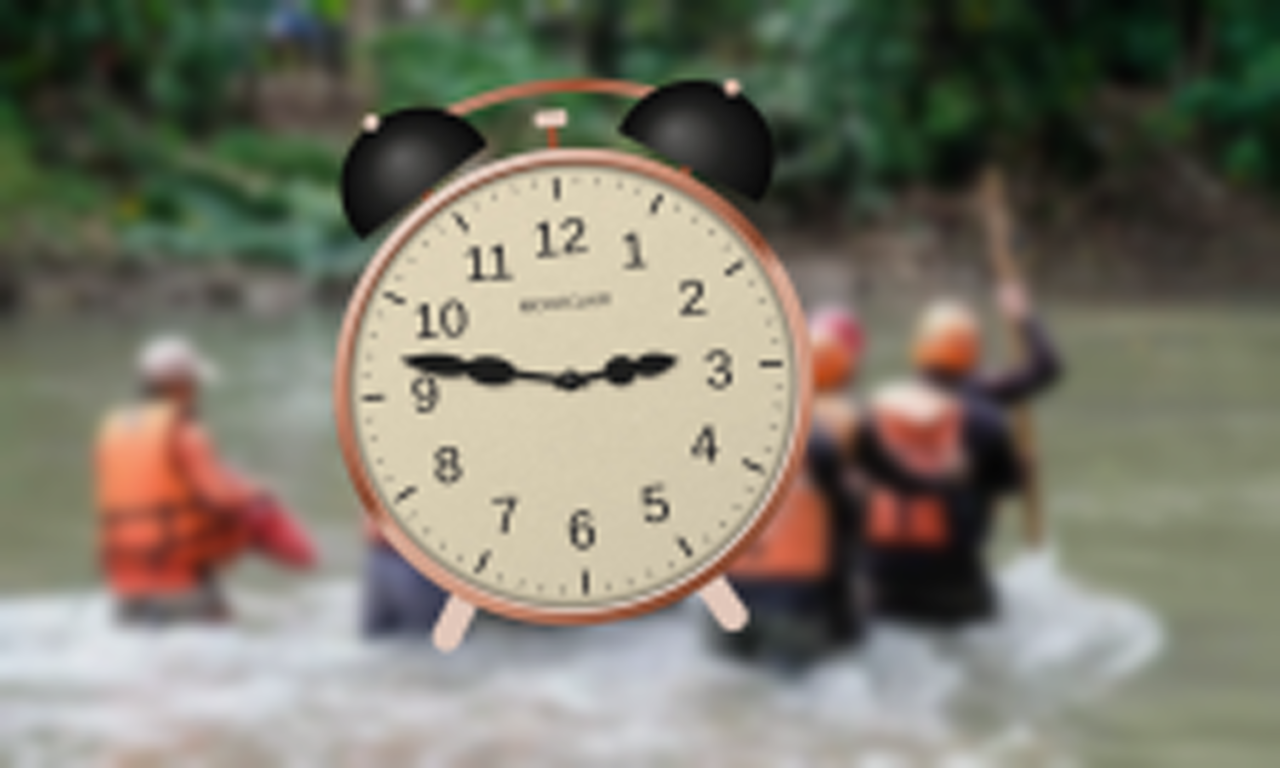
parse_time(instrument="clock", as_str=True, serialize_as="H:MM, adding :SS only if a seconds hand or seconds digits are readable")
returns 2:47
